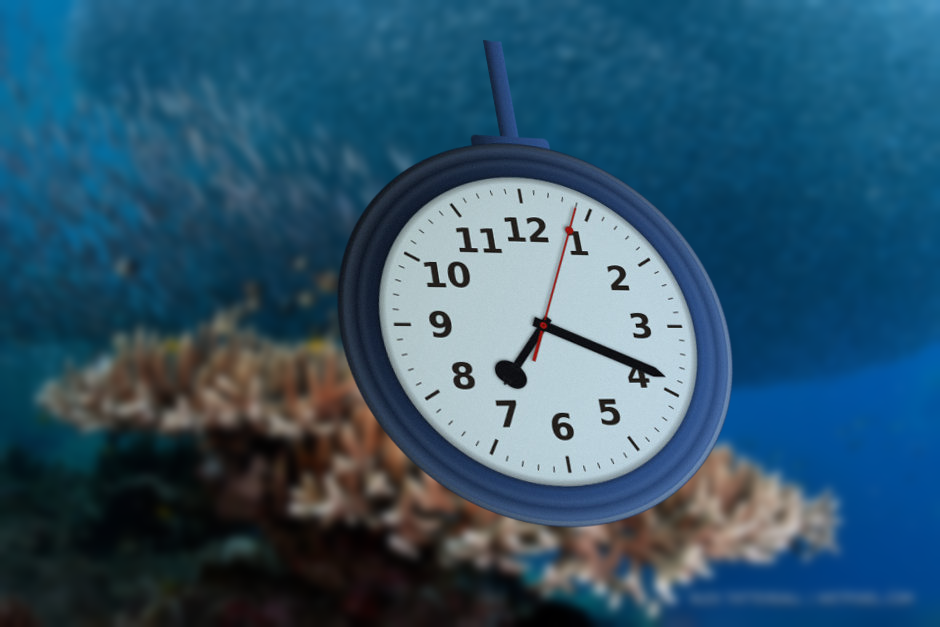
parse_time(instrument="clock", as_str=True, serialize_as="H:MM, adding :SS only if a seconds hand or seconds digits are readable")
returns 7:19:04
